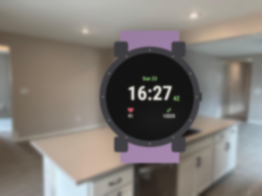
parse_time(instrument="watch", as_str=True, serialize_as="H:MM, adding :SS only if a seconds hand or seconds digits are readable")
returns 16:27
